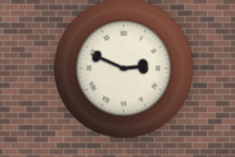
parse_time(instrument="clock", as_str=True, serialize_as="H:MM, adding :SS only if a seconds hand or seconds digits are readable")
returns 2:49
